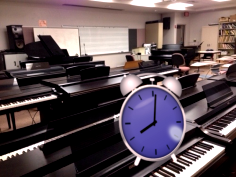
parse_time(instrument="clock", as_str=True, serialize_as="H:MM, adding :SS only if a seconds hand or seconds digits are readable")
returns 8:01
